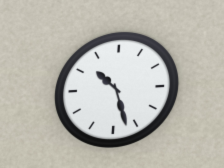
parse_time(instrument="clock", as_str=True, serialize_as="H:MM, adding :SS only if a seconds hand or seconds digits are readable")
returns 10:27
